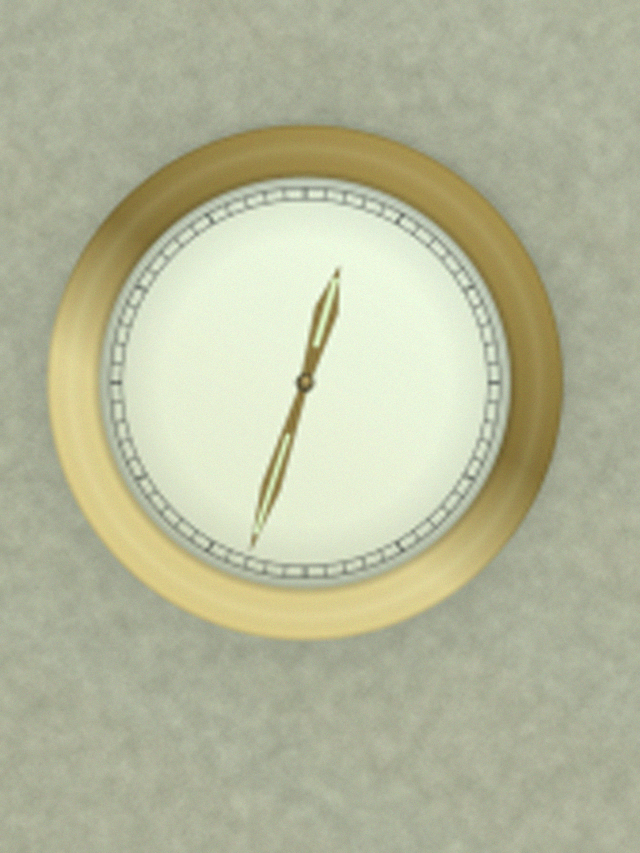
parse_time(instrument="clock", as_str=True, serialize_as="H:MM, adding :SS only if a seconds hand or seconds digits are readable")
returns 12:33
